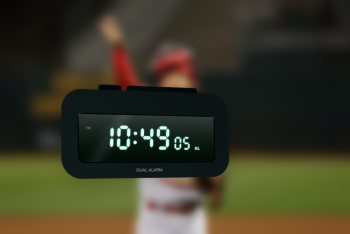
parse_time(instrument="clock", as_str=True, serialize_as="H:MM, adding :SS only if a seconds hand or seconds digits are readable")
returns 10:49:05
